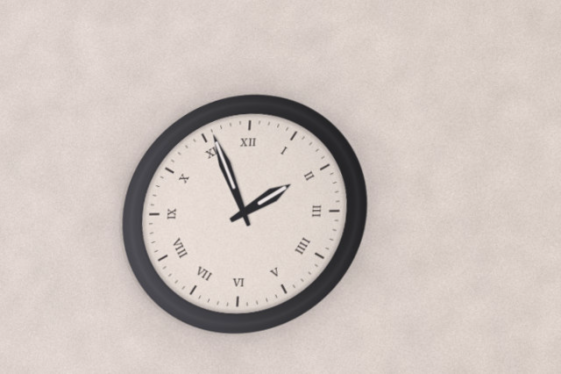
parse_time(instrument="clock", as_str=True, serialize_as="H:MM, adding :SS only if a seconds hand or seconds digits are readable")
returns 1:56
